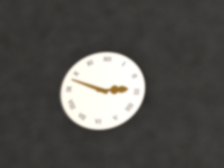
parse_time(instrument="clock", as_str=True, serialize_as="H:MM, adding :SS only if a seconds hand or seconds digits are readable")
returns 2:48
